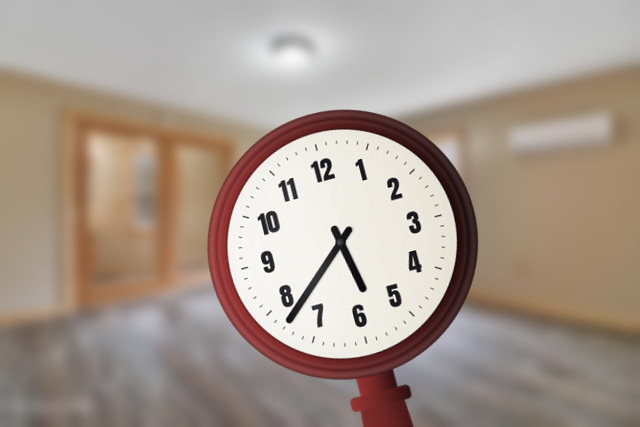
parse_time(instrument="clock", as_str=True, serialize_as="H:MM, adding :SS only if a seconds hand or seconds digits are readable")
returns 5:38
